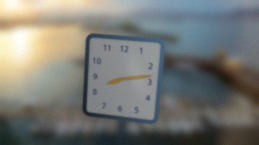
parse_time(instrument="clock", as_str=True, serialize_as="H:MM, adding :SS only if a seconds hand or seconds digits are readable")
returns 8:13
